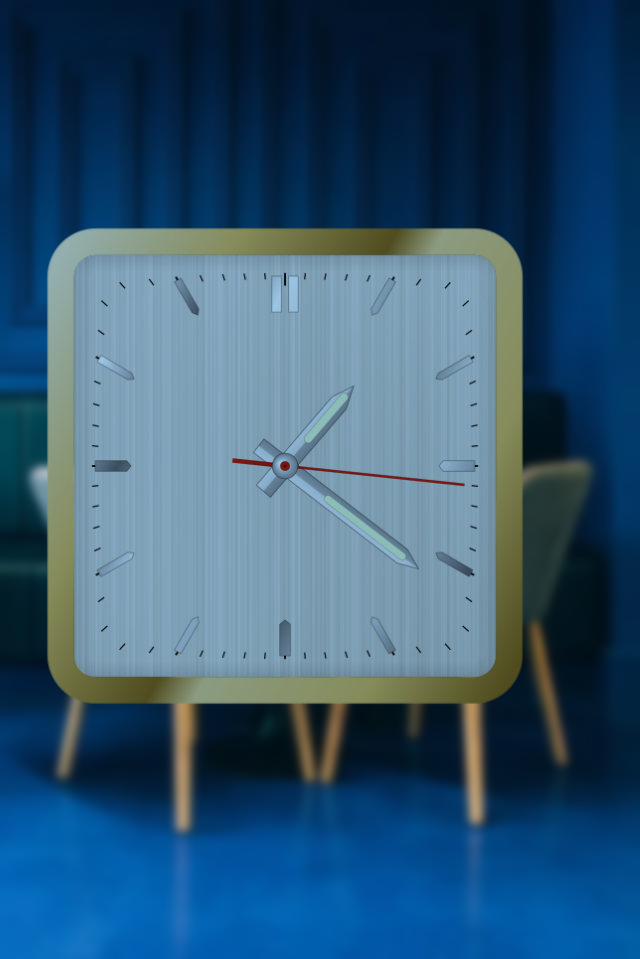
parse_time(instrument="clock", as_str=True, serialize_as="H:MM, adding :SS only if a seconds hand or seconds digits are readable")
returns 1:21:16
